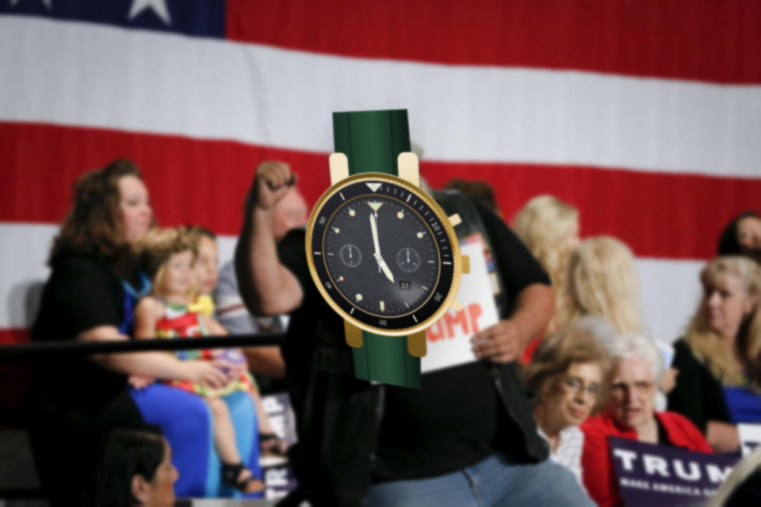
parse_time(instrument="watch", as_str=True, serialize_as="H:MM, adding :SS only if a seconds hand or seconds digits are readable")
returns 4:59
